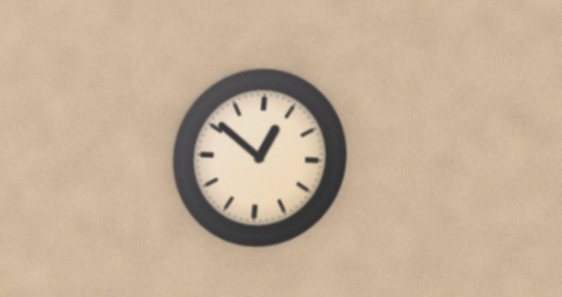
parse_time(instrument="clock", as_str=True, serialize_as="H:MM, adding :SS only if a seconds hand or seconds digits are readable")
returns 12:51
